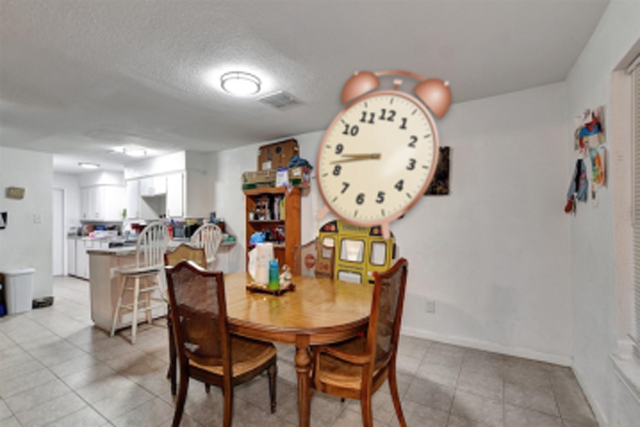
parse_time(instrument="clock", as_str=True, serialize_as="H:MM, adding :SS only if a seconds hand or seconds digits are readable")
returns 8:42
